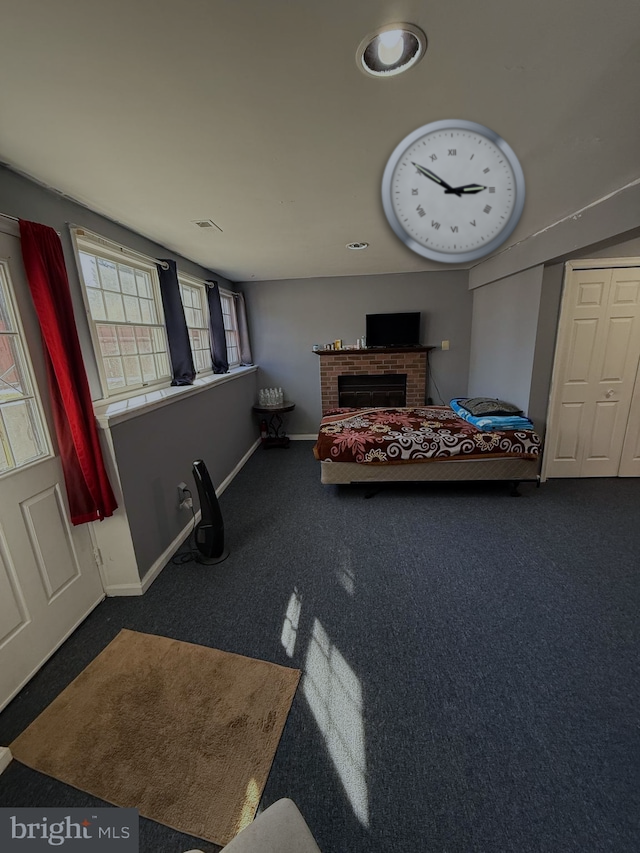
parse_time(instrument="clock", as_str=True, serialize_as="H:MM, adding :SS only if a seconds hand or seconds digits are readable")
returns 2:51
